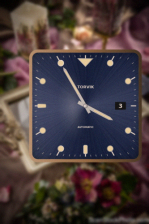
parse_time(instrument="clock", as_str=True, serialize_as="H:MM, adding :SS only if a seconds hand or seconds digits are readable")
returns 3:55
